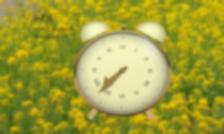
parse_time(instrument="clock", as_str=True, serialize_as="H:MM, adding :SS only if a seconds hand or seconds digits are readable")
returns 7:37
